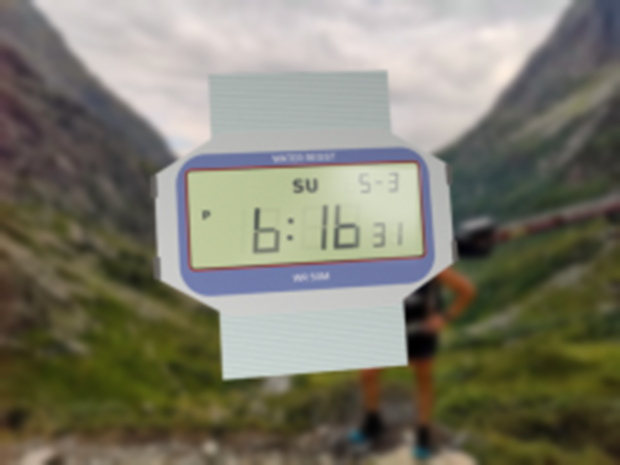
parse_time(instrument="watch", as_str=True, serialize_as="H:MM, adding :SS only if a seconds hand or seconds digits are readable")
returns 6:16:31
